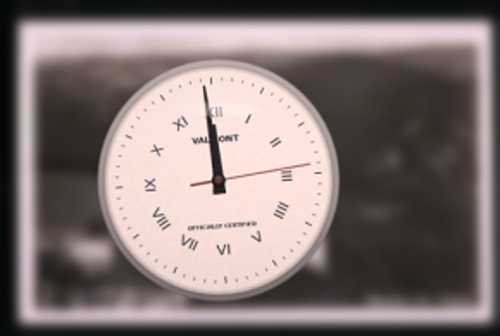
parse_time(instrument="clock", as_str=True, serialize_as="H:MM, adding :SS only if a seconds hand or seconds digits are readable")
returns 11:59:14
